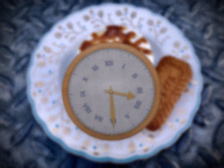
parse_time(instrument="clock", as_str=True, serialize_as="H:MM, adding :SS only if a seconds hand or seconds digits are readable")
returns 3:30
